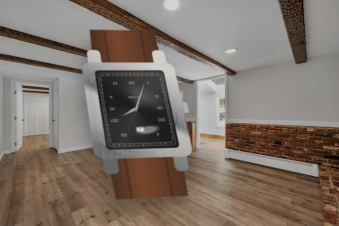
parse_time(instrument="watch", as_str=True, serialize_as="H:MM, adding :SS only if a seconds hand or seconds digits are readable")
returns 8:04
